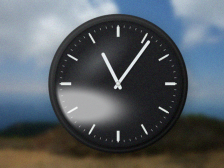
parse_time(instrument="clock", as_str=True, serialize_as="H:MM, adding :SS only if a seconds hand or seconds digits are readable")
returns 11:06
